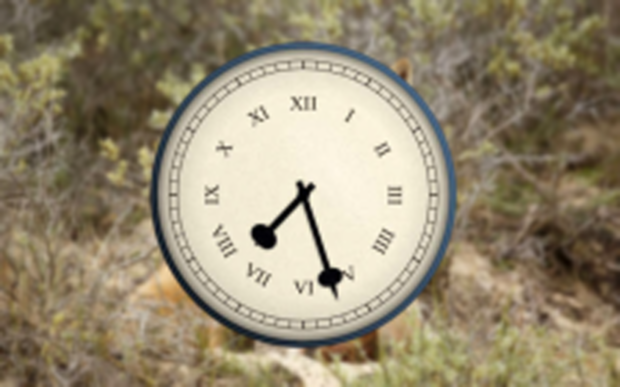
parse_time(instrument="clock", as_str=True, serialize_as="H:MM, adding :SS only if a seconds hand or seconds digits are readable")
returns 7:27
